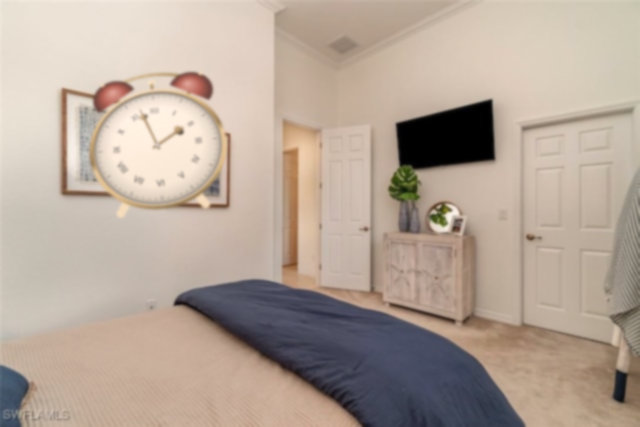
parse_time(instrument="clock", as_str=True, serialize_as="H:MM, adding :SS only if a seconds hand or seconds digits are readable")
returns 1:57
